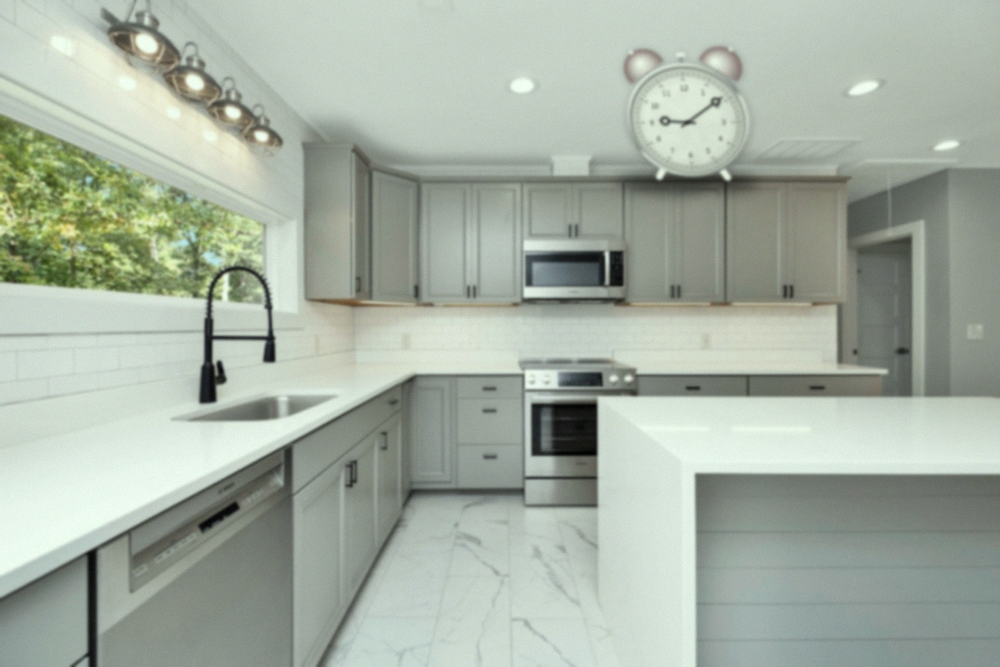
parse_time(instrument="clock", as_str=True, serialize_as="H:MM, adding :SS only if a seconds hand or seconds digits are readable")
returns 9:09
